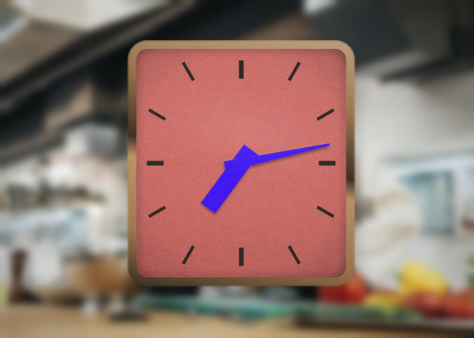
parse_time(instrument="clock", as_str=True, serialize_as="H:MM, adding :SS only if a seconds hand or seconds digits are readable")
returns 7:13
